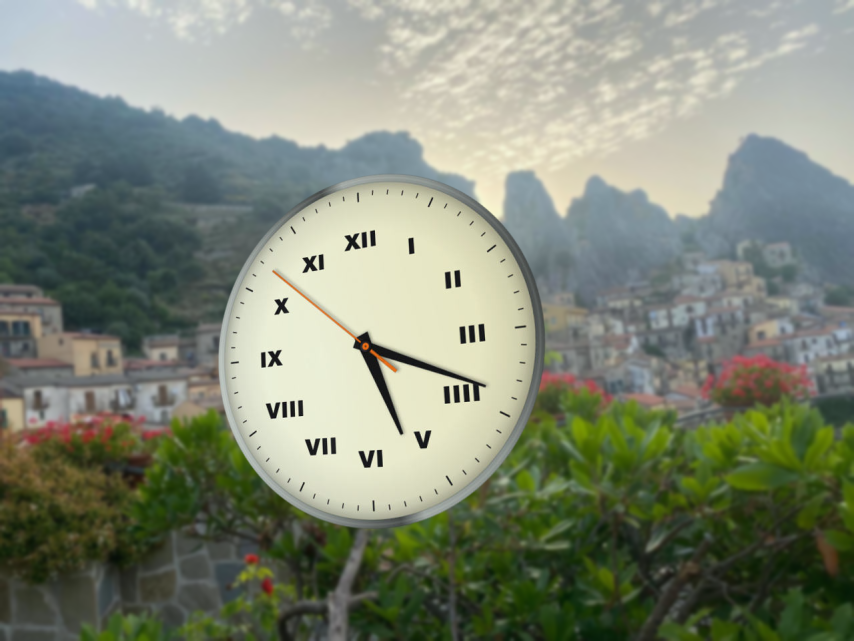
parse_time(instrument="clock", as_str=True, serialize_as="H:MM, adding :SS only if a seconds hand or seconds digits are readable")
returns 5:18:52
